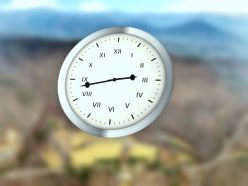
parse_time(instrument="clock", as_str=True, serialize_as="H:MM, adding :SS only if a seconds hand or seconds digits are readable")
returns 2:43
